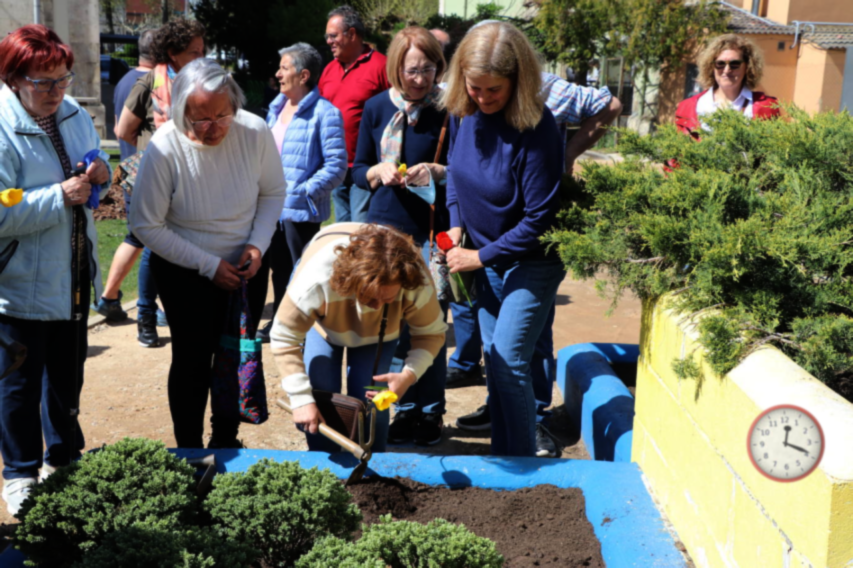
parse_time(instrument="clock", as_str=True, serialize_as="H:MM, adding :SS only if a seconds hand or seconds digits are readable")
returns 12:19
